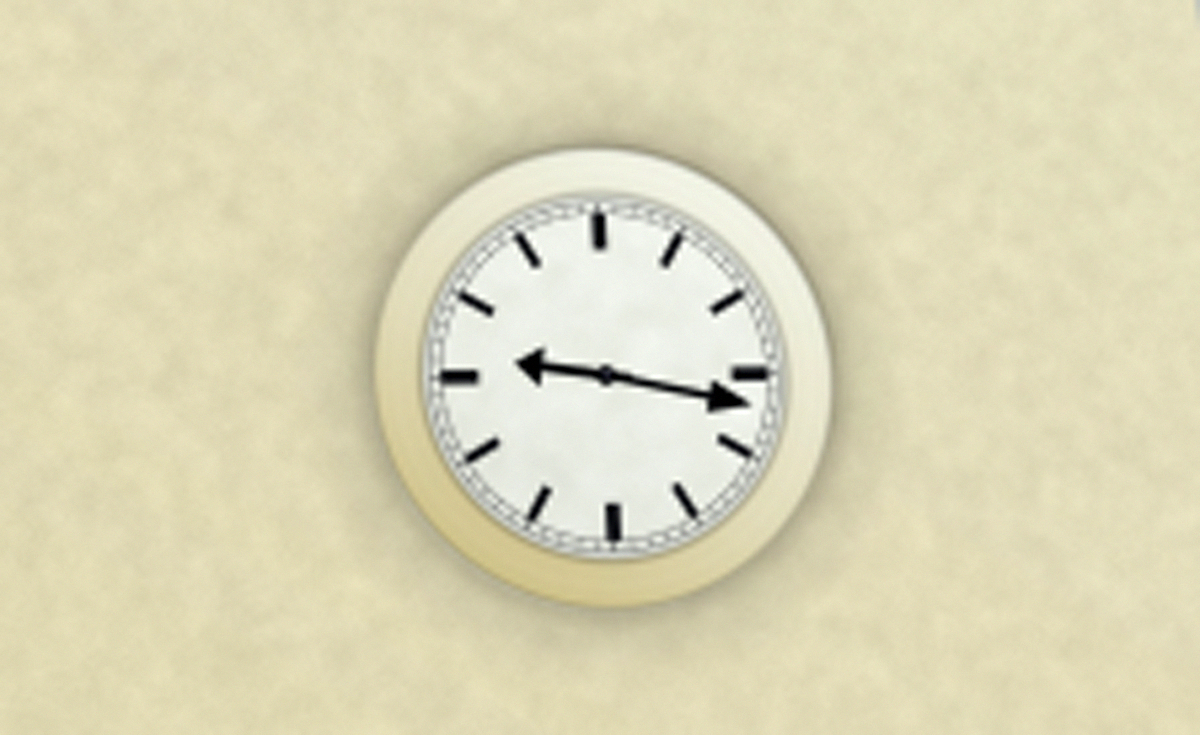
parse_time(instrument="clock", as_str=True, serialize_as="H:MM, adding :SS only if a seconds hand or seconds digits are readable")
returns 9:17
